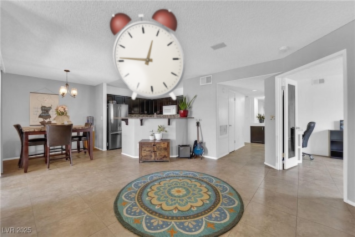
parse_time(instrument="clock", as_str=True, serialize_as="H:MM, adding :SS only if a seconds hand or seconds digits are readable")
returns 12:46
